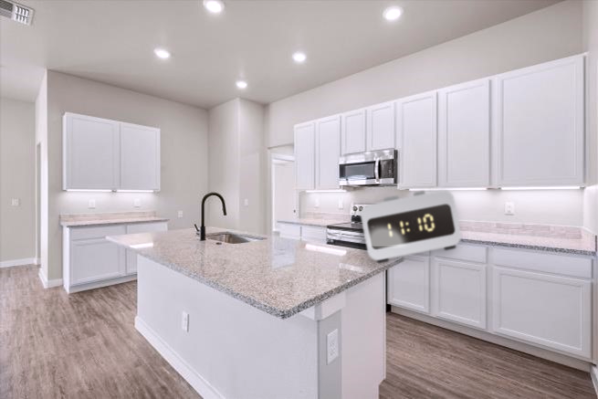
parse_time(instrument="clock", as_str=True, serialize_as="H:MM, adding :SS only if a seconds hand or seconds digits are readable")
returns 11:10
